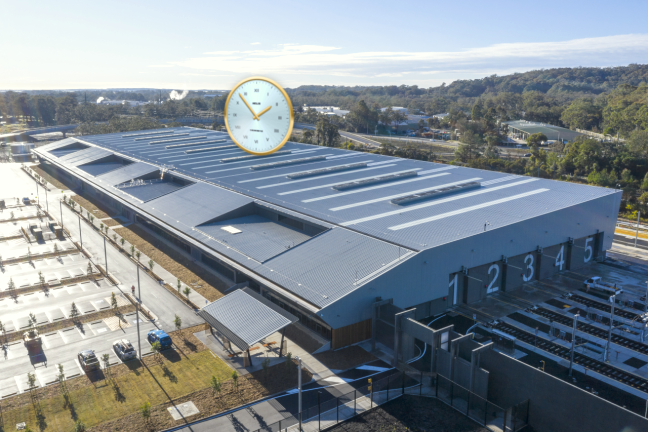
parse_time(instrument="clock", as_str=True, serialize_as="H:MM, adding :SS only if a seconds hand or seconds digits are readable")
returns 1:53
